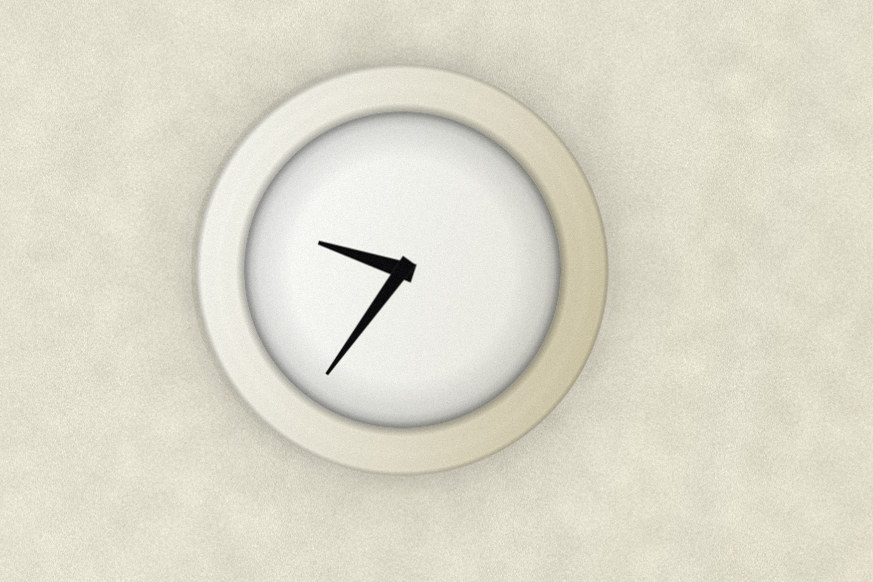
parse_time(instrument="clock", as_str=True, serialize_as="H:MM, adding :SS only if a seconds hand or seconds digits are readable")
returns 9:36
